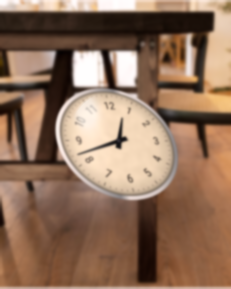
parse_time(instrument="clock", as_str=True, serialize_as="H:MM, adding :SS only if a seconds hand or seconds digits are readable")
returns 12:42
